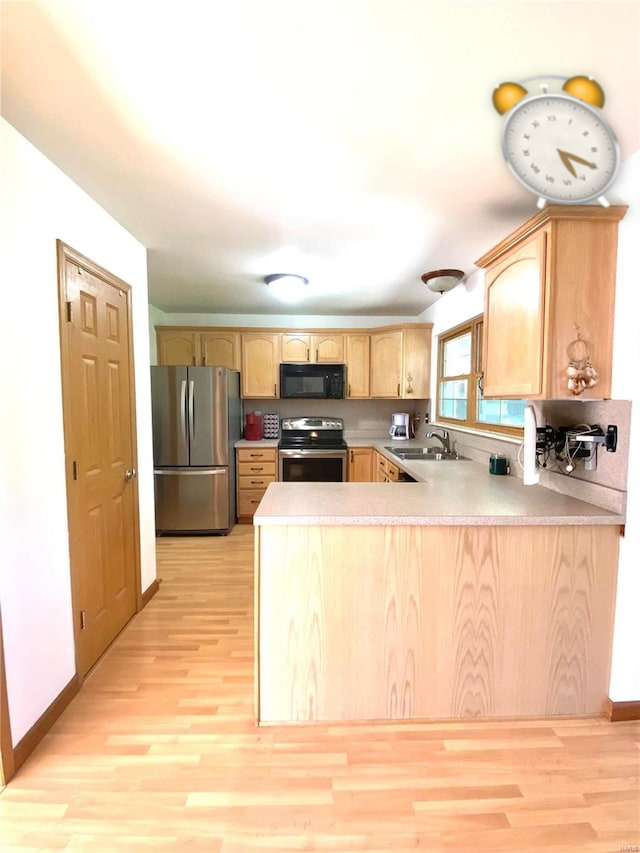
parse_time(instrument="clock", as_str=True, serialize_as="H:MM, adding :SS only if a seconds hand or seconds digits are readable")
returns 5:20
